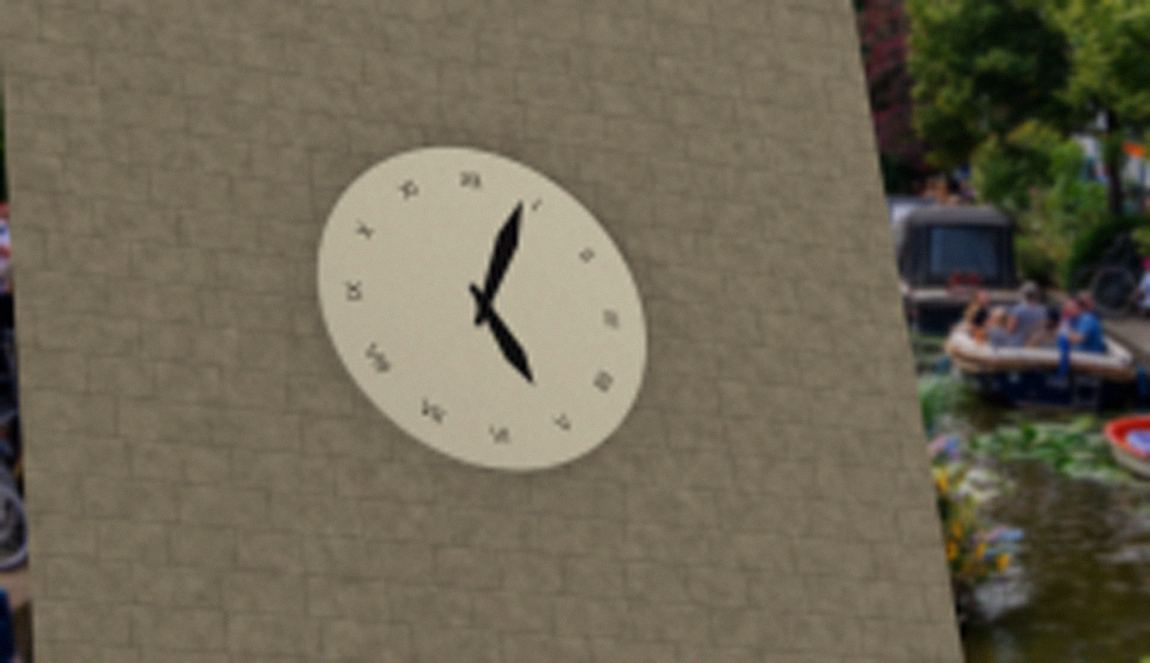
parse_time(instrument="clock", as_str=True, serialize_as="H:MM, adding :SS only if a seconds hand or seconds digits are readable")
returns 5:04
